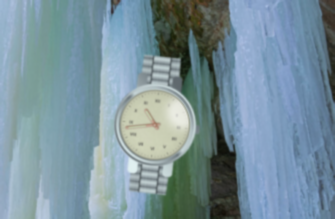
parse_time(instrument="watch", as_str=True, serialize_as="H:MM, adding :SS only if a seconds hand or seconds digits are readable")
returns 10:43
